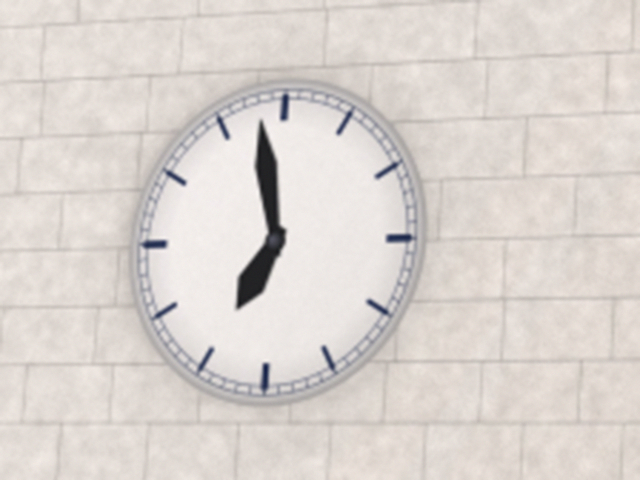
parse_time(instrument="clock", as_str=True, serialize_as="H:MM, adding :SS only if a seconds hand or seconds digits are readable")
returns 6:58
